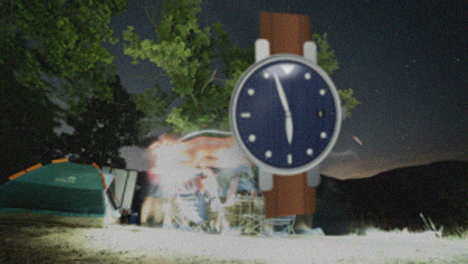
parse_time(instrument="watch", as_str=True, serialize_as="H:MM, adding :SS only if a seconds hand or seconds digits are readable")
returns 5:57
